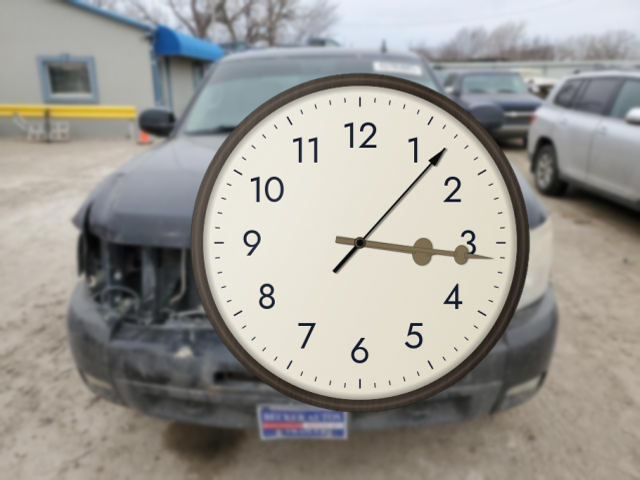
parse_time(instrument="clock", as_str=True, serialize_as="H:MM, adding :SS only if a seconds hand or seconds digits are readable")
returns 3:16:07
